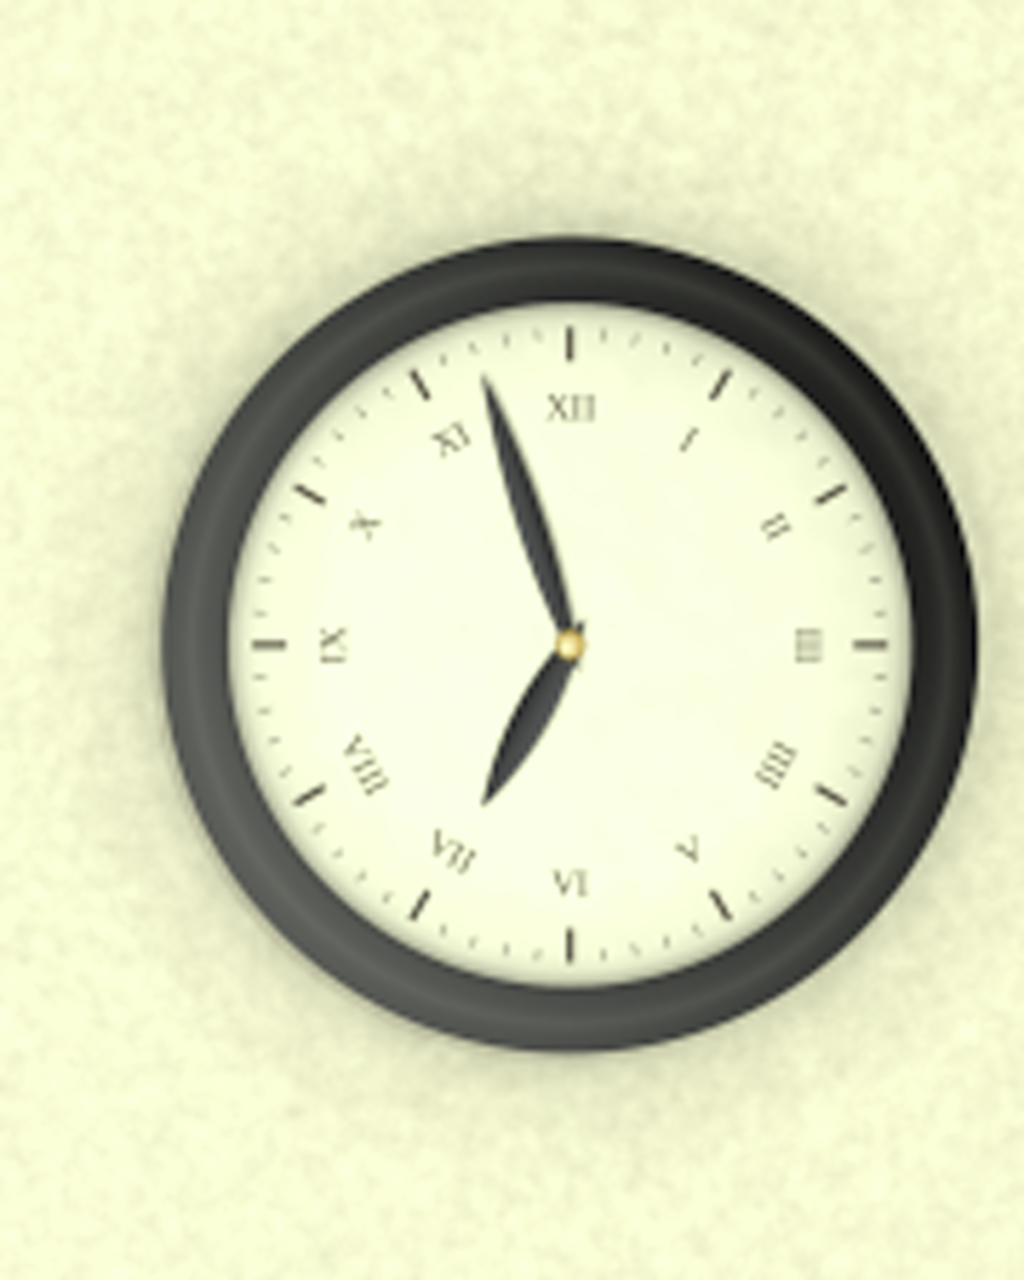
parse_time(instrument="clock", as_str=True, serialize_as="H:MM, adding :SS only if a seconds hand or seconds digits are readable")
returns 6:57
